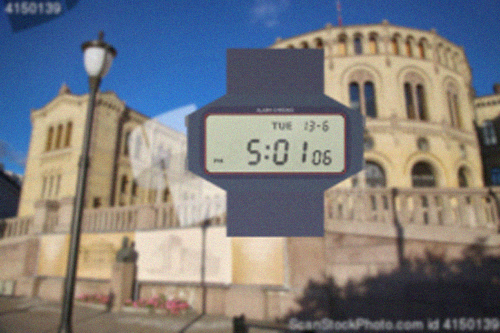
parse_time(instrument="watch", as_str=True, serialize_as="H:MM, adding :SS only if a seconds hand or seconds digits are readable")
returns 5:01:06
